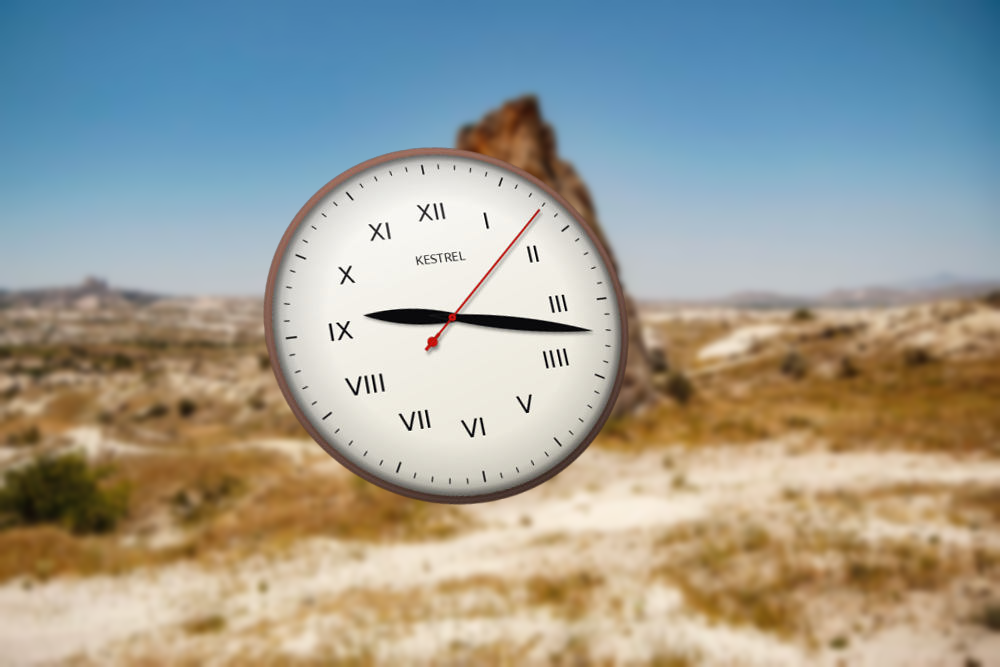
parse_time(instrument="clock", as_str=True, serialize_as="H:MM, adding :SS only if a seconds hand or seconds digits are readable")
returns 9:17:08
